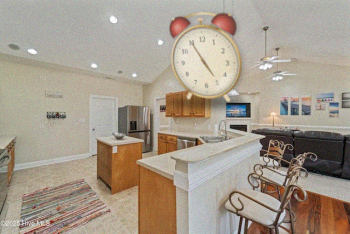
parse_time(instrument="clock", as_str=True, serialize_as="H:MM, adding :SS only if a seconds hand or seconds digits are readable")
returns 4:55
